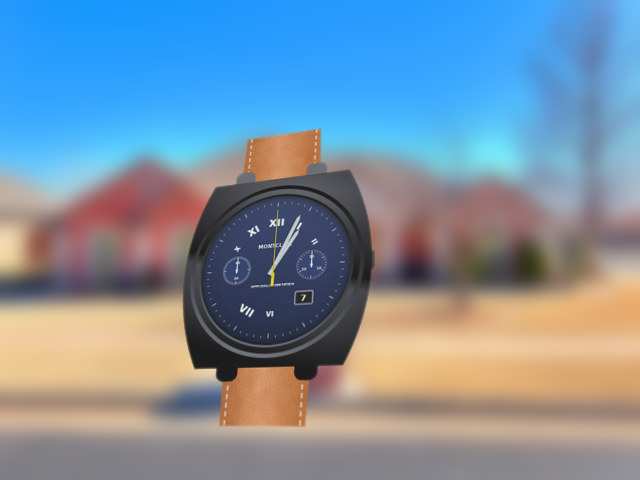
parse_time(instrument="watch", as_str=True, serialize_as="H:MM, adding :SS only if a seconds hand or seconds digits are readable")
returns 1:04
